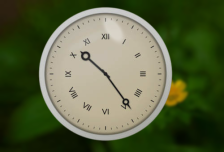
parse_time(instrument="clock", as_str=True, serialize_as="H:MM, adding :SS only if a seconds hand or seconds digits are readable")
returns 10:24
